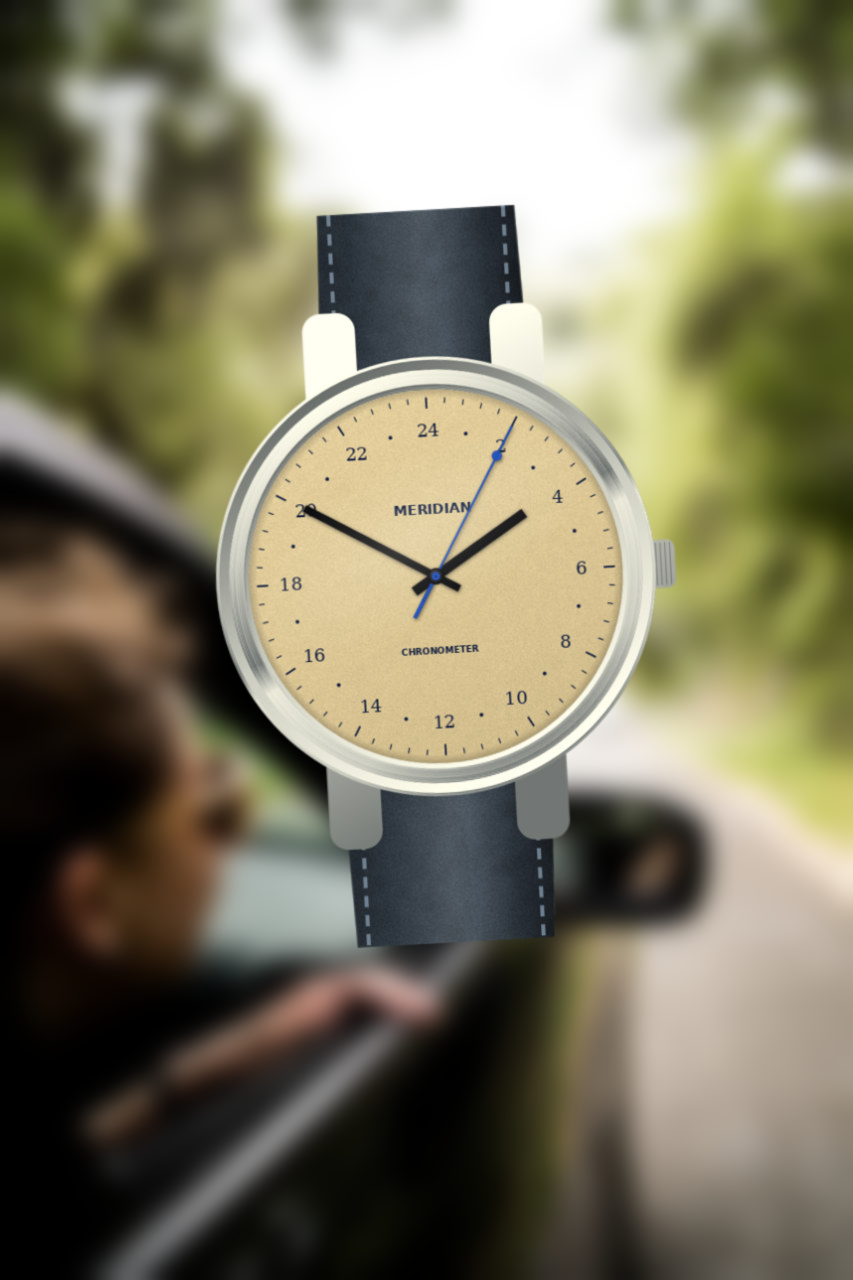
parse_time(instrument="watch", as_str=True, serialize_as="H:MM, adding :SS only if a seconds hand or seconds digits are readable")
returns 3:50:05
